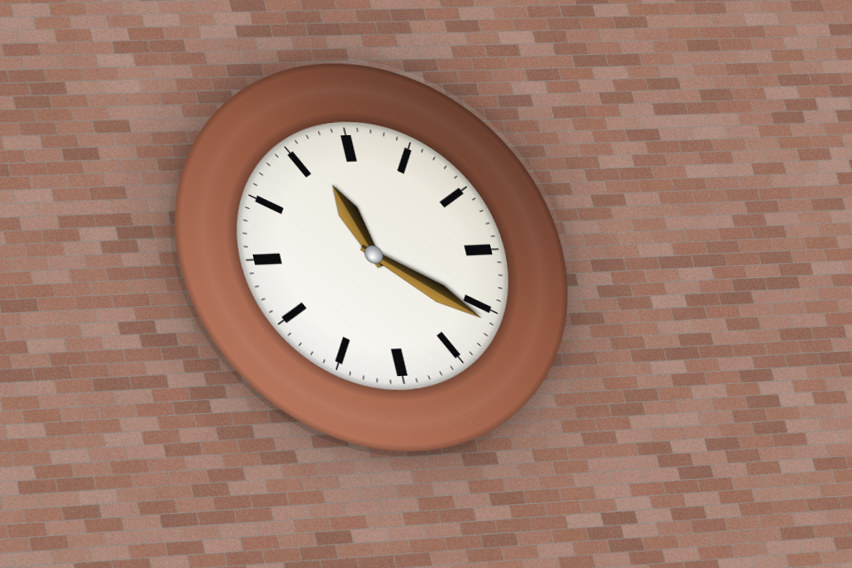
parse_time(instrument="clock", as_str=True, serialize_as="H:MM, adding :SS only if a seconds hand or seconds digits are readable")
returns 11:21
